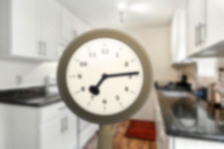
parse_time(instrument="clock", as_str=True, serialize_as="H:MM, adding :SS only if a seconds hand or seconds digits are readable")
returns 7:14
